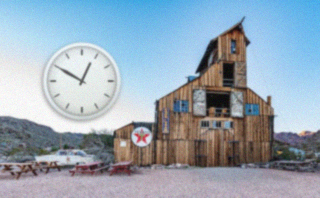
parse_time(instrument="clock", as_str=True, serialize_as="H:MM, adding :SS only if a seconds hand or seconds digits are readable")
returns 12:50
